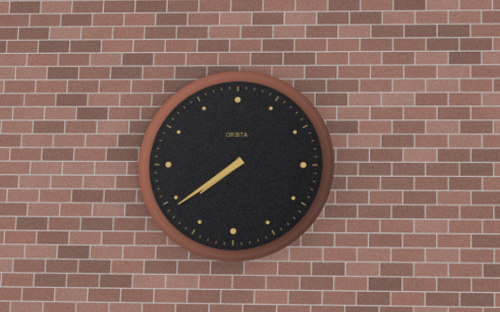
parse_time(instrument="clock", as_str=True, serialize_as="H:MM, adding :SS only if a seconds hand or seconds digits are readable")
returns 7:39
